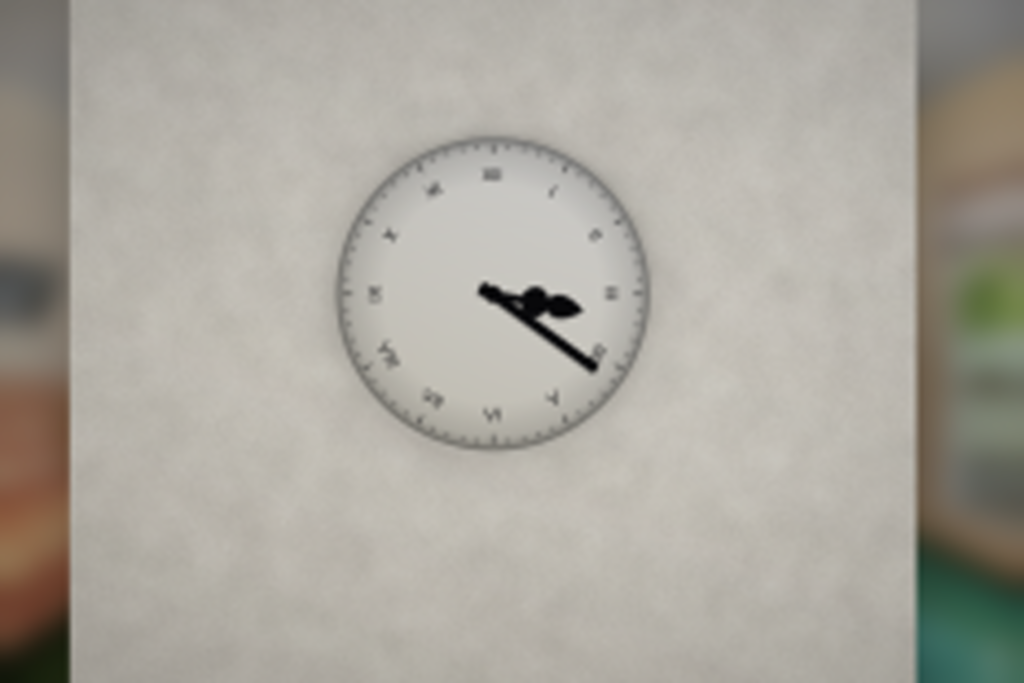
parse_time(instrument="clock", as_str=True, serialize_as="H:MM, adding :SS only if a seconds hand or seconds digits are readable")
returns 3:21
